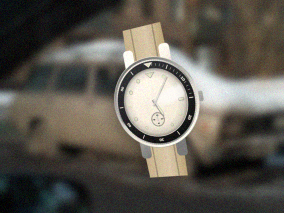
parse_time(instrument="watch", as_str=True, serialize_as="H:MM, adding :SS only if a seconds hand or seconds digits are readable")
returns 5:06
